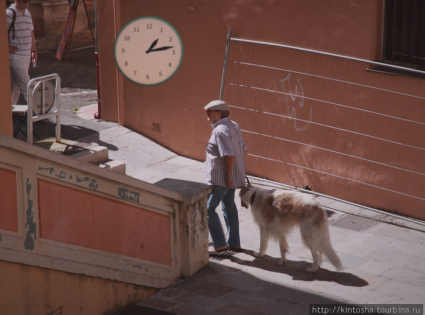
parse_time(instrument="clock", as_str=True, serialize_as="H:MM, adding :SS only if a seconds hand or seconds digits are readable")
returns 1:13
